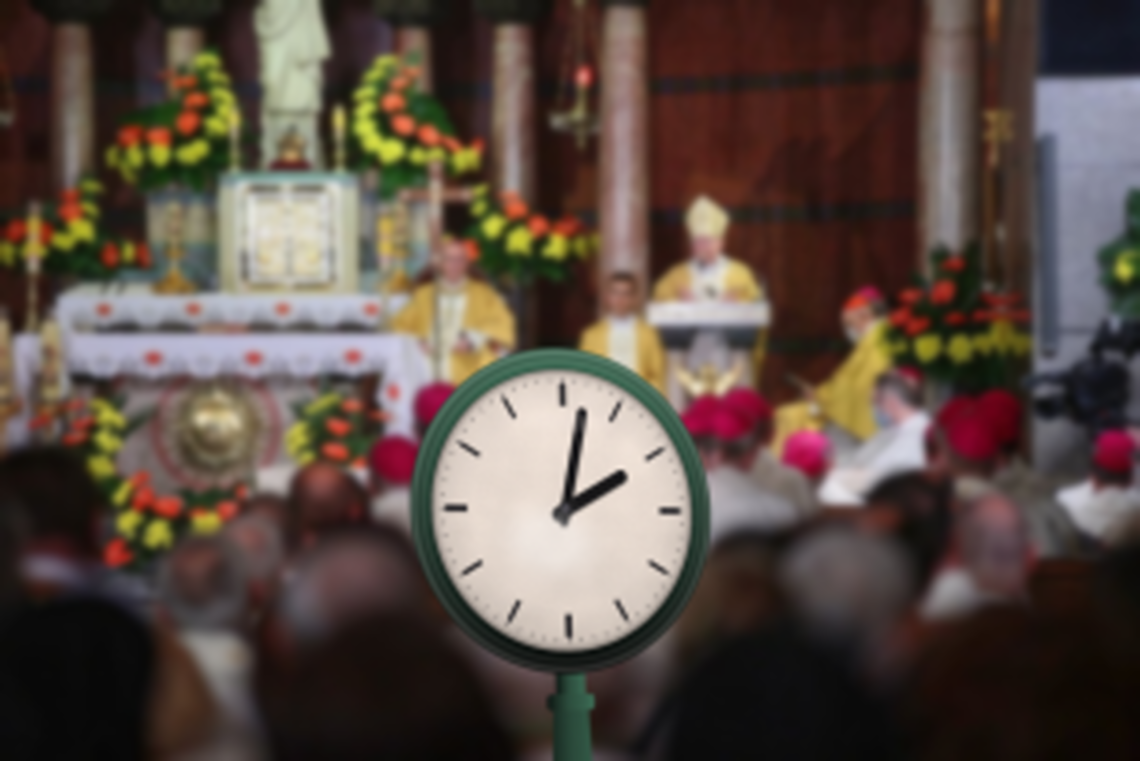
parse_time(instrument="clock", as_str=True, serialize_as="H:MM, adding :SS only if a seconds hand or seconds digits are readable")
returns 2:02
